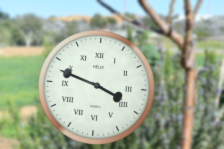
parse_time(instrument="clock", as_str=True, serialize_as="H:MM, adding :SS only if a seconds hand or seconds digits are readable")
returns 3:48
